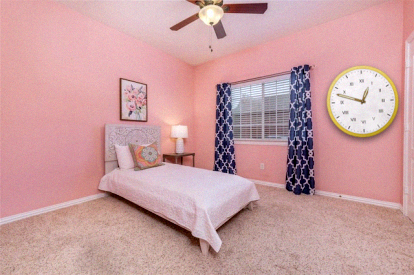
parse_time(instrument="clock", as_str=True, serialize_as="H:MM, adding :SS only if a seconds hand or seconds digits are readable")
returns 12:48
